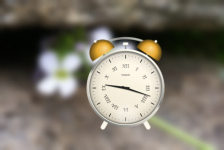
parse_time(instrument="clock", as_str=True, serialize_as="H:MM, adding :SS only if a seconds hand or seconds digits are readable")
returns 9:18
